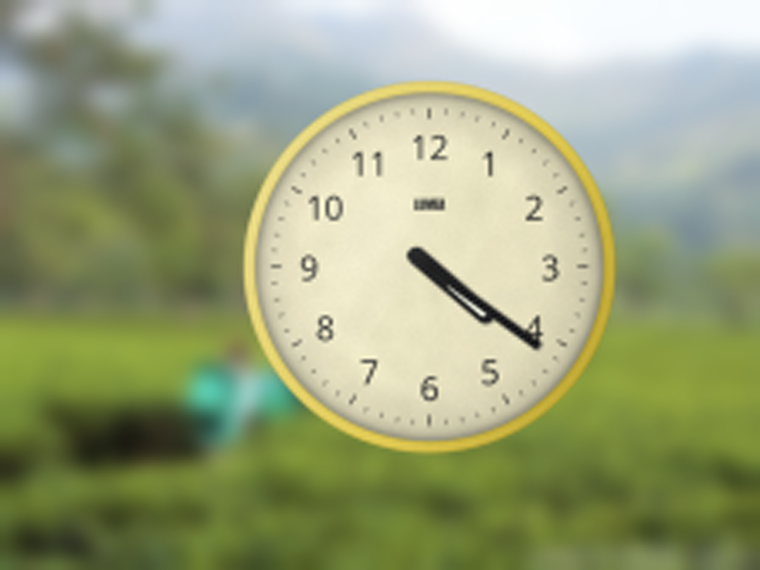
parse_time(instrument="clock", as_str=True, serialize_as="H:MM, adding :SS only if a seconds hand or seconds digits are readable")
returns 4:21
